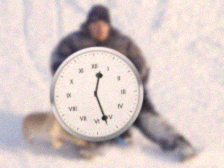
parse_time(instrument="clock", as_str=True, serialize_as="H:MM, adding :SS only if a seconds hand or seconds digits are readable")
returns 12:27
